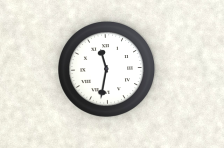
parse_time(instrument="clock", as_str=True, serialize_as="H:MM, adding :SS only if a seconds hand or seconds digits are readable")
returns 11:32
